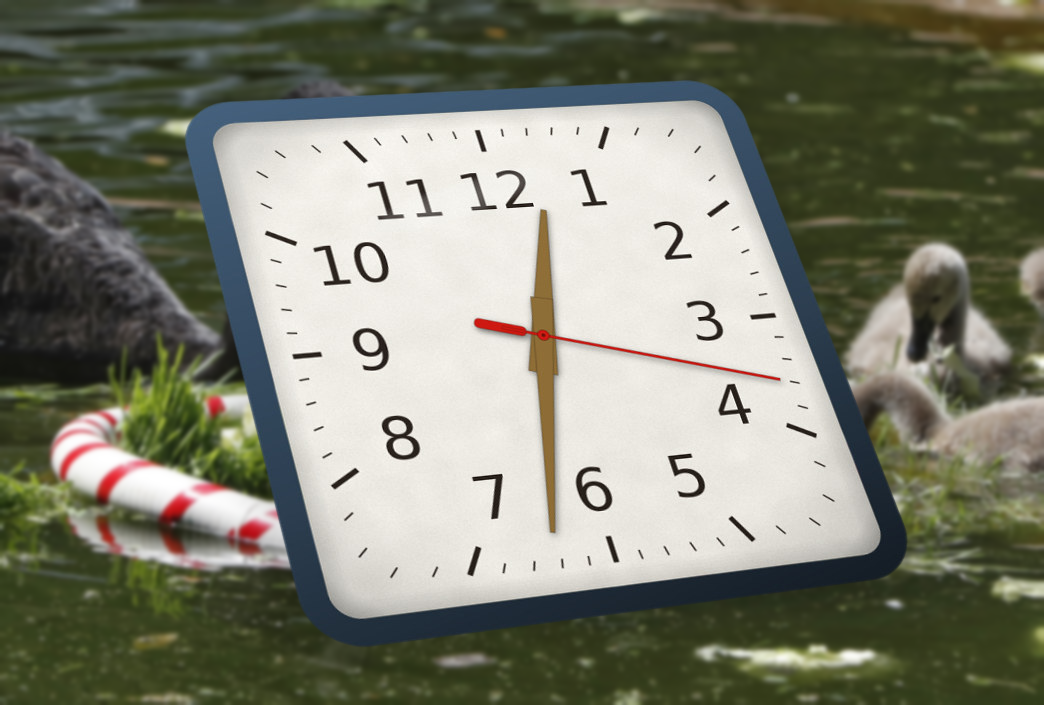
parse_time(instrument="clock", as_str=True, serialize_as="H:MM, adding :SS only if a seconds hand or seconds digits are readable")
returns 12:32:18
